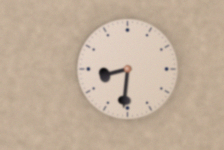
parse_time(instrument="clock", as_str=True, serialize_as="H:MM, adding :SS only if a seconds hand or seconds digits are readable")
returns 8:31
